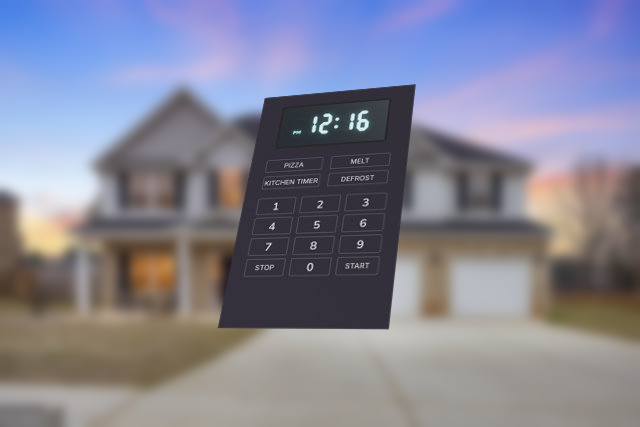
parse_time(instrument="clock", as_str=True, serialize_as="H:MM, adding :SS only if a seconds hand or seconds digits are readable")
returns 12:16
